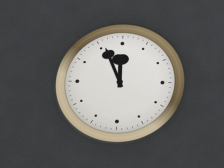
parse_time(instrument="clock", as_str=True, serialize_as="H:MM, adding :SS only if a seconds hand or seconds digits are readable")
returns 11:56
